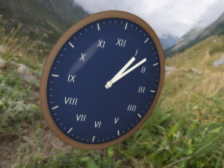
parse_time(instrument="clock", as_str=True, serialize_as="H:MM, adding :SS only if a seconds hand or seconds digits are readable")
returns 1:08
